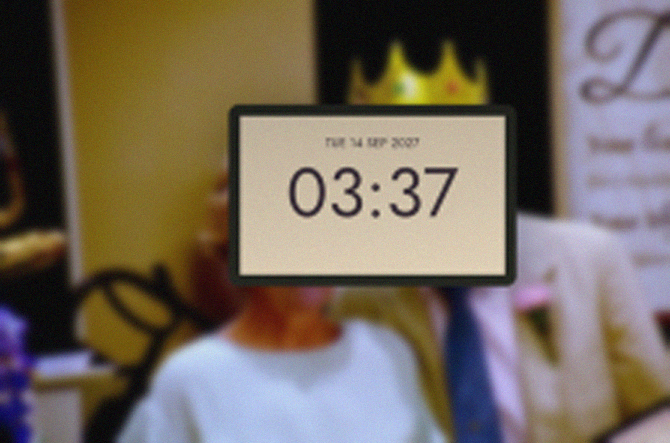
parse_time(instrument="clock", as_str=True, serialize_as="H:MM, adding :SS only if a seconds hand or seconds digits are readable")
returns 3:37
